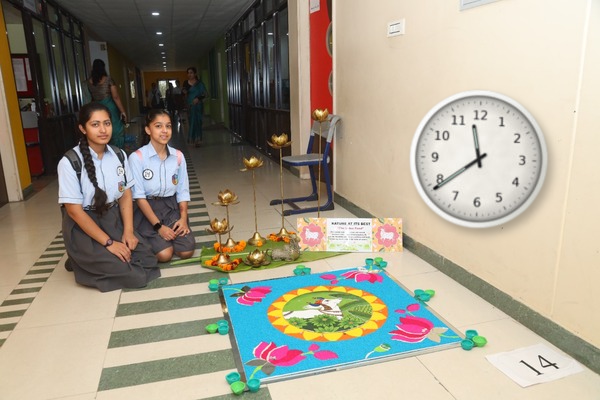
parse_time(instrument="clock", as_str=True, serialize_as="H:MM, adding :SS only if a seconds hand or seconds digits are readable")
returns 11:39
